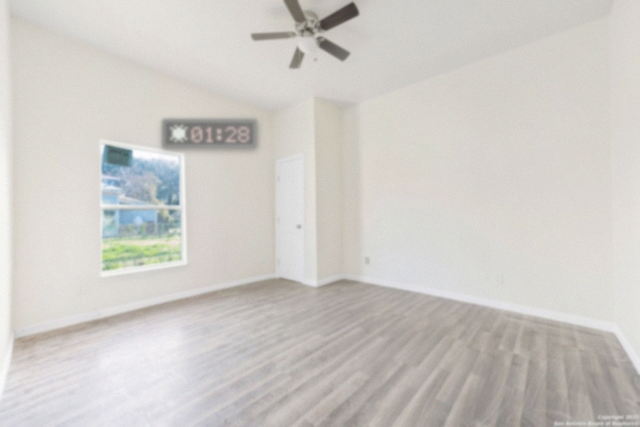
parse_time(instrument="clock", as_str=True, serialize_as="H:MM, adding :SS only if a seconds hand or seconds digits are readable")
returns 1:28
